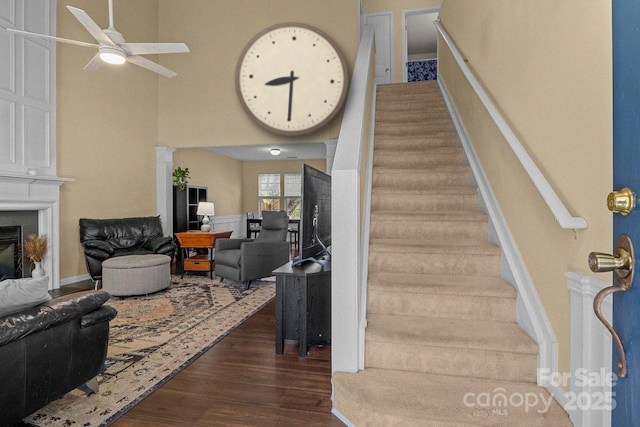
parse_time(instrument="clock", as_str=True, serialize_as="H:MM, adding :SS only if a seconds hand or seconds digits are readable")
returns 8:30
